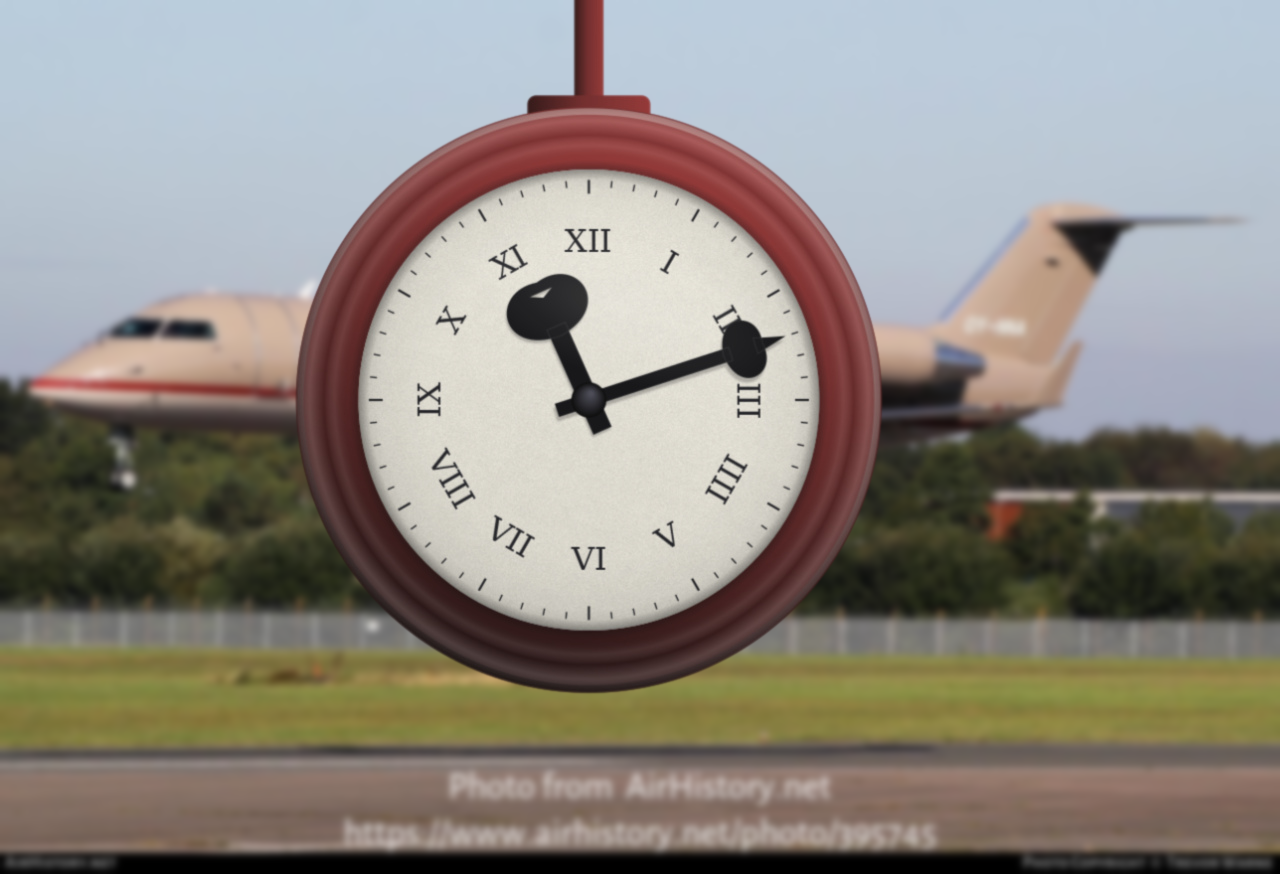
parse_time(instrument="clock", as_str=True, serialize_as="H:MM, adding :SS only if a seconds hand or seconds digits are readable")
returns 11:12
